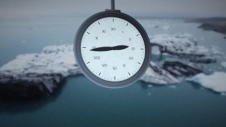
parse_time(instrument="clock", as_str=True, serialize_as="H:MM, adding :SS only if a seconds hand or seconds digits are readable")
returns 2:44
